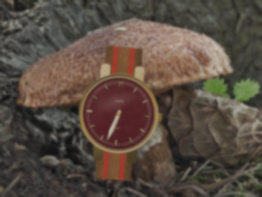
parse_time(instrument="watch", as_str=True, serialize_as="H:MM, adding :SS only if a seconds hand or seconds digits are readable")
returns 6:33
